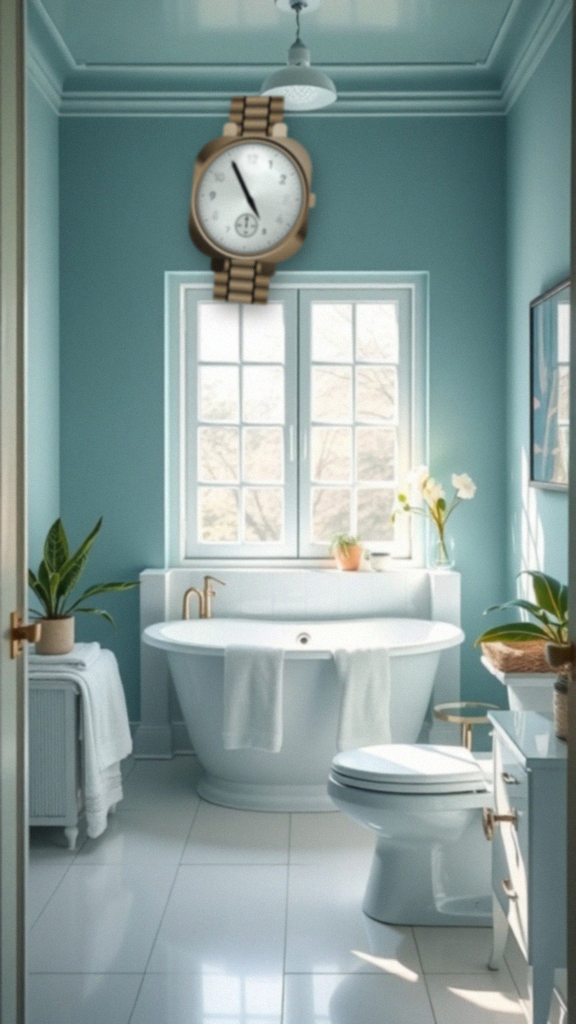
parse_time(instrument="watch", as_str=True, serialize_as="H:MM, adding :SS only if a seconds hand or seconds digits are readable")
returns 4:55
